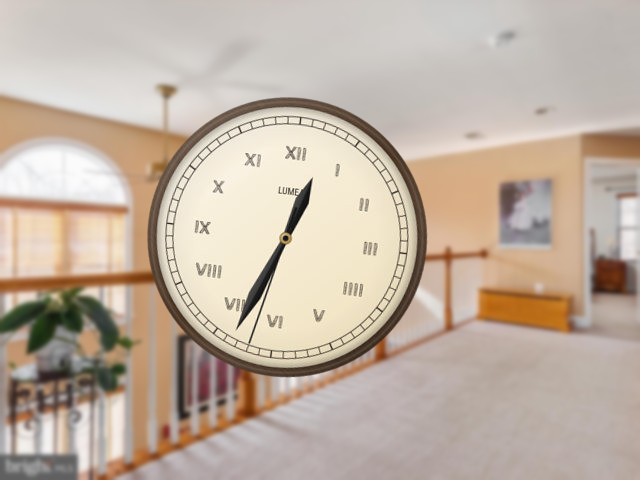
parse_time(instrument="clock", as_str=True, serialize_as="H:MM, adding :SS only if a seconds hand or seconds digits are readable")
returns 12:33:32
